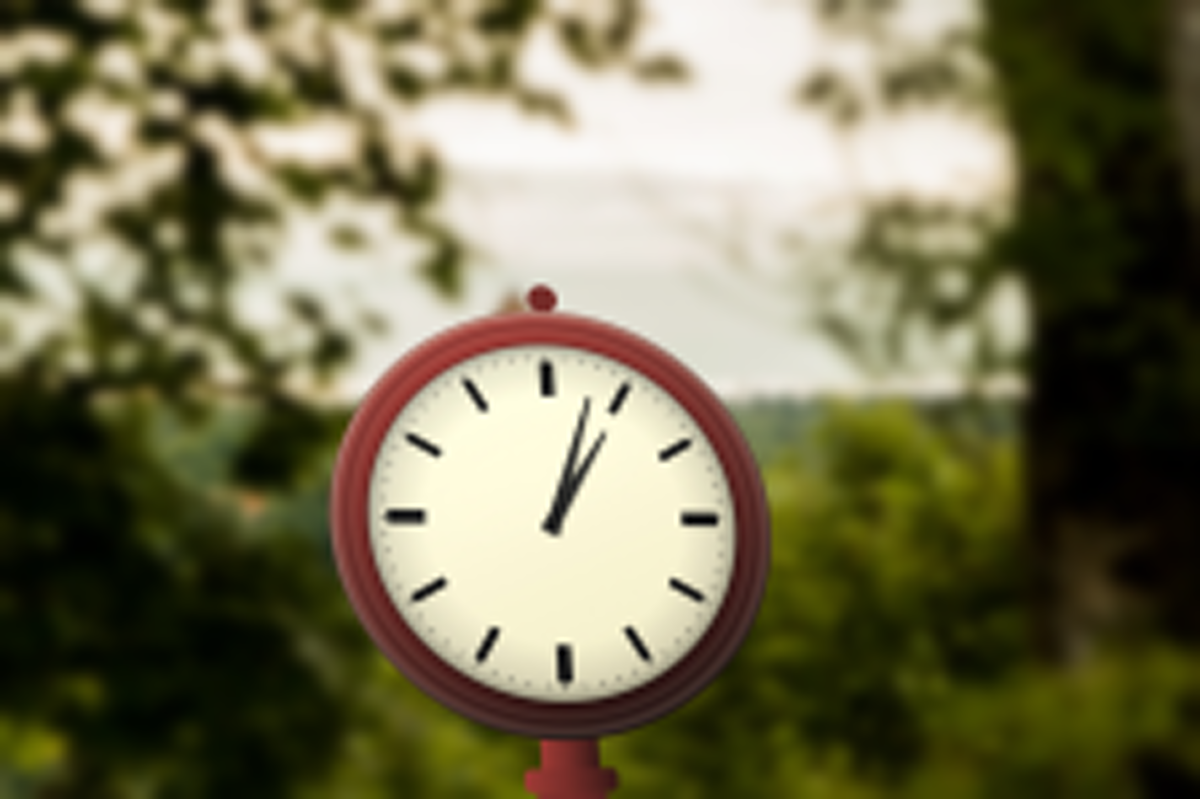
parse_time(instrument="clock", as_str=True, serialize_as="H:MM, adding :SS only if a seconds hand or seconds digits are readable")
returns 1:03
